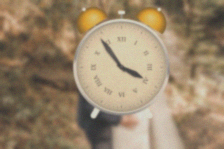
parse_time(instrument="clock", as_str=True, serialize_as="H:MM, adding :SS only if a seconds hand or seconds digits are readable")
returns 3:54
